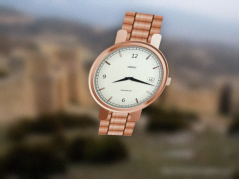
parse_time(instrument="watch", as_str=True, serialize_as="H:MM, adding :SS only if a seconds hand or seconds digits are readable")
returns 8:17
